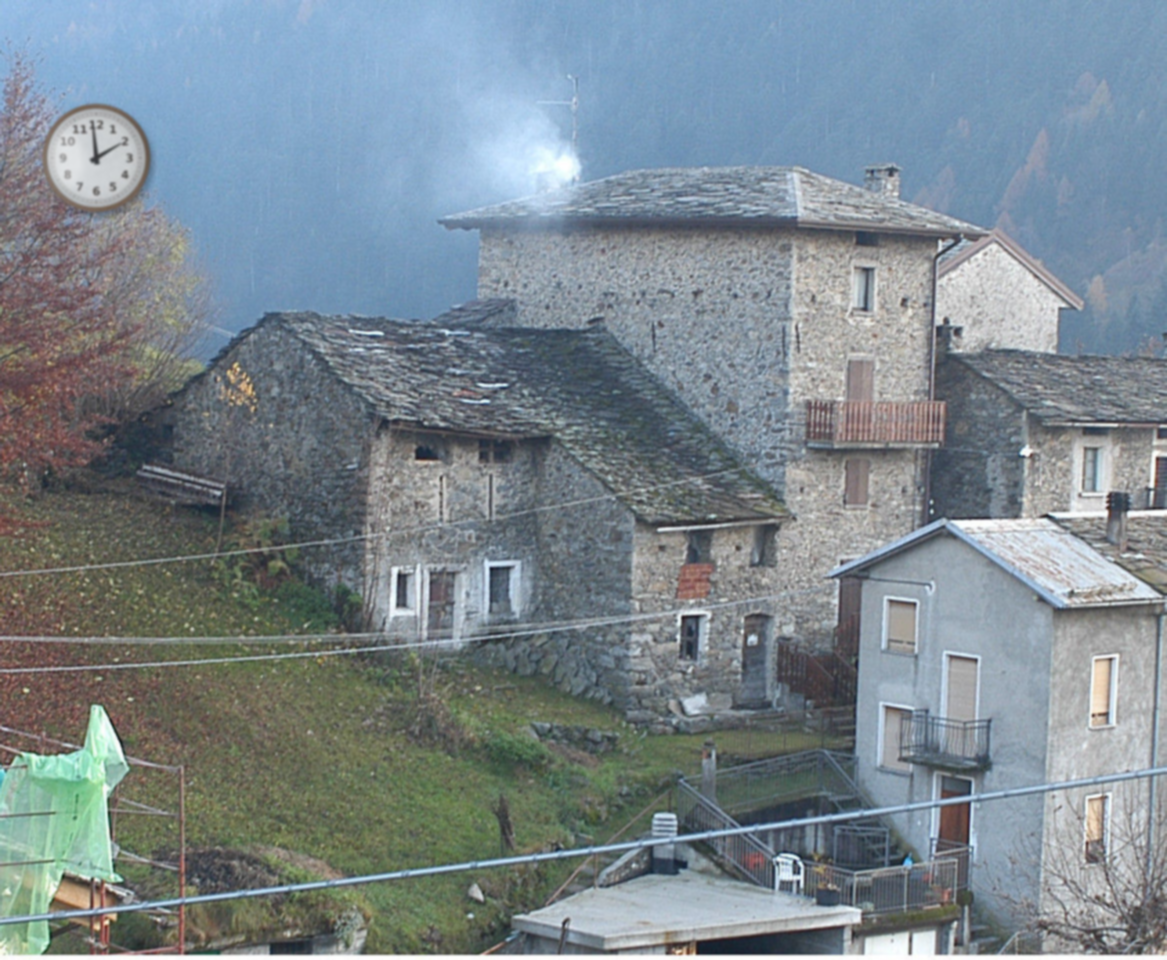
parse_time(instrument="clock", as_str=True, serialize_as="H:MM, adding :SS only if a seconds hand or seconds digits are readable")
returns 1:59
